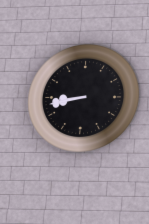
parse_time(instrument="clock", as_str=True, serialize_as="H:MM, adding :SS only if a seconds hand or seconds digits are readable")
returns 8:43
